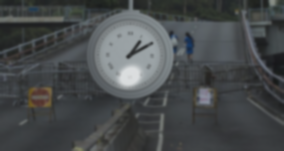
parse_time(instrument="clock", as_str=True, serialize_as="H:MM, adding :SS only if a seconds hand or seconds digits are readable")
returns 1:10
